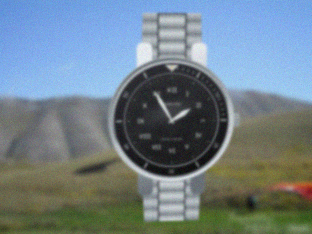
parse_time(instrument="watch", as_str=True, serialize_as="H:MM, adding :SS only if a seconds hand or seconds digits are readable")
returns 1:55
